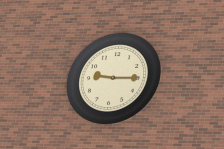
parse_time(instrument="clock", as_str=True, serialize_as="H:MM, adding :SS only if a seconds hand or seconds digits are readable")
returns 9:15
